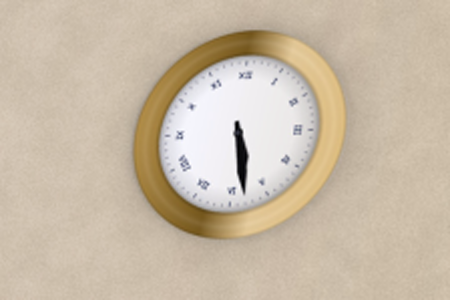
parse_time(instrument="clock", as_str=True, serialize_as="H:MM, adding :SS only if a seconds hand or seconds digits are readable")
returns 5:28
